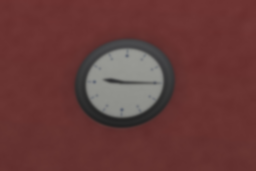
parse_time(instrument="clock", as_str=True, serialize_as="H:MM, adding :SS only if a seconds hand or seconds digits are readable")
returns 9:15
